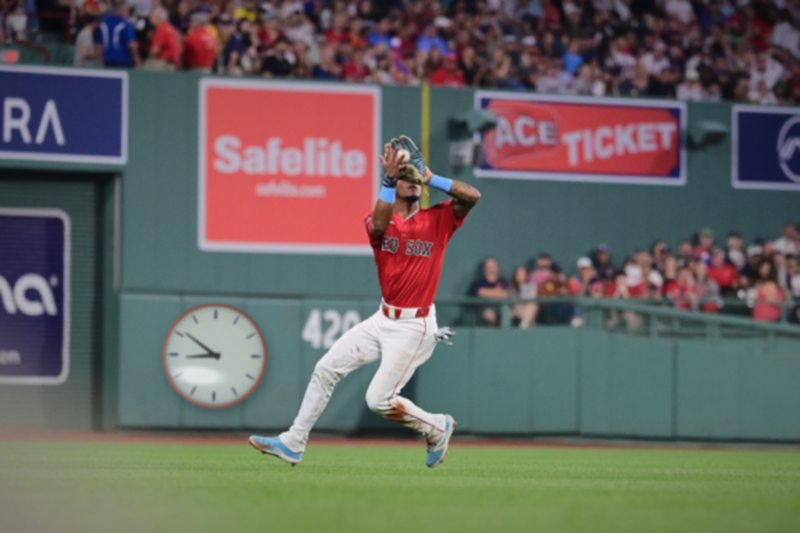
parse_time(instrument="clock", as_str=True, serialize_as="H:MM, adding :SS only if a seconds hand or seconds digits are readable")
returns 8:51
